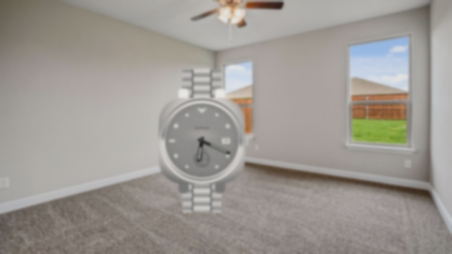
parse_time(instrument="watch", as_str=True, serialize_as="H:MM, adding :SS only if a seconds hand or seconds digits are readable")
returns 6:19
